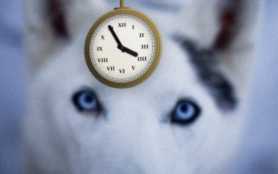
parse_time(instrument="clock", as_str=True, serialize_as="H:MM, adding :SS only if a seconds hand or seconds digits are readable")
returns 3:55
